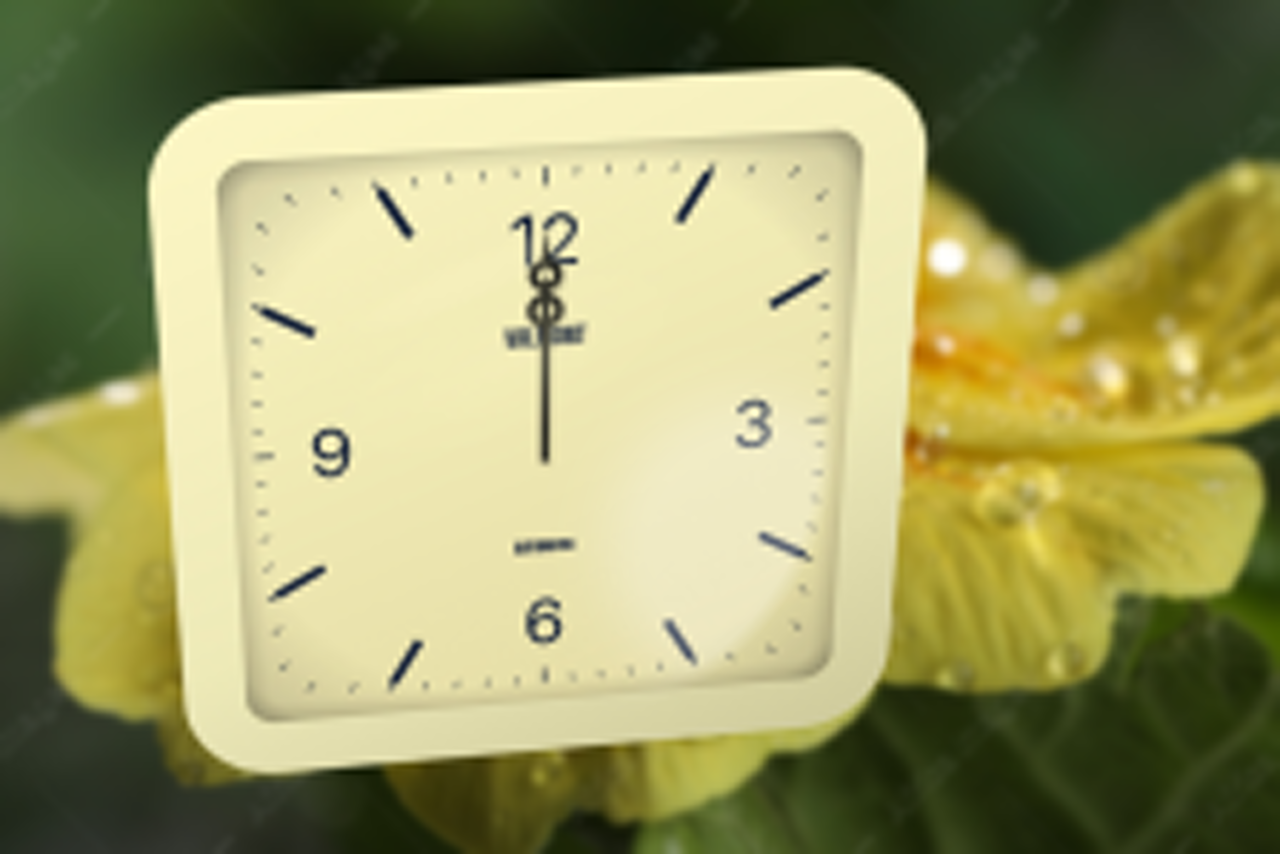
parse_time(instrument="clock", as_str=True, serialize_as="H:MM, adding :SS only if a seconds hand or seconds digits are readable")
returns 12:00
